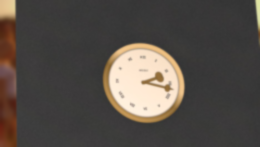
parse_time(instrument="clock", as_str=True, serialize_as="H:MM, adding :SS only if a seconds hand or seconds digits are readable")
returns 2:17
